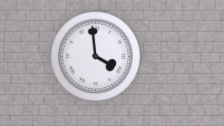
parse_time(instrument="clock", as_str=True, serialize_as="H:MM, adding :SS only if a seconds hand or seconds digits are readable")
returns 3:59
